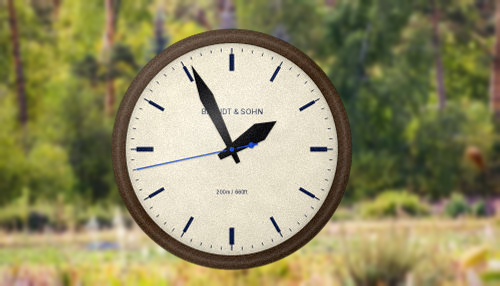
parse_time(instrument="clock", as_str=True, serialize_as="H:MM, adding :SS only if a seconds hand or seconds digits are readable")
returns 1:55:43
